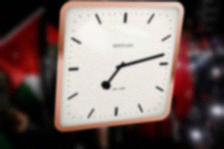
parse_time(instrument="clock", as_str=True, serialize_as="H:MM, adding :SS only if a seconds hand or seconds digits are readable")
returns 7:13
